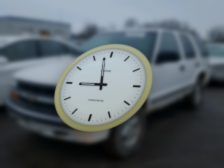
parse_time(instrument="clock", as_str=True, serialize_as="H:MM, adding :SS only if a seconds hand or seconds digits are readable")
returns 8:58
